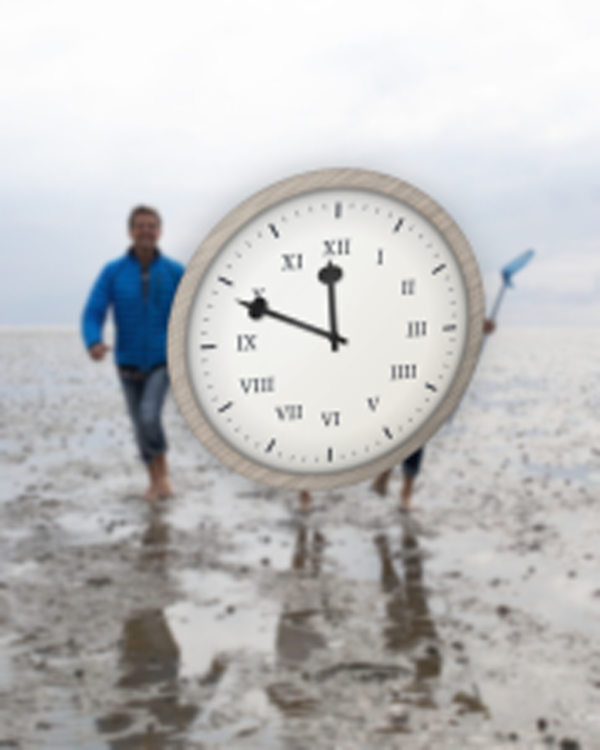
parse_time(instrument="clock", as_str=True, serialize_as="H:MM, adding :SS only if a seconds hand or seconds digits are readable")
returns 11:49
